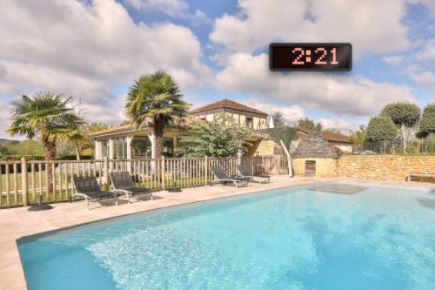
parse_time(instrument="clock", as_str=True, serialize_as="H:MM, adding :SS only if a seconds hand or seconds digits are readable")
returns 2:21
